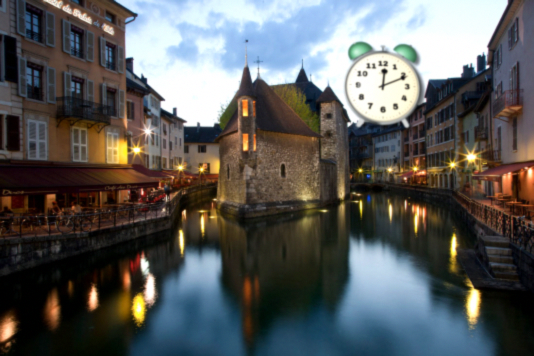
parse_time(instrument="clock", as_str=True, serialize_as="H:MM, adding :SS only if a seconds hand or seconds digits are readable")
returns 12:11
